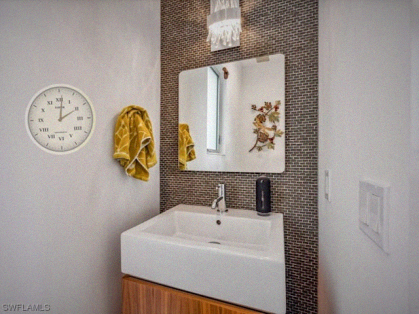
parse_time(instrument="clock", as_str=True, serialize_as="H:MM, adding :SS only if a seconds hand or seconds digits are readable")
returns 2:01
